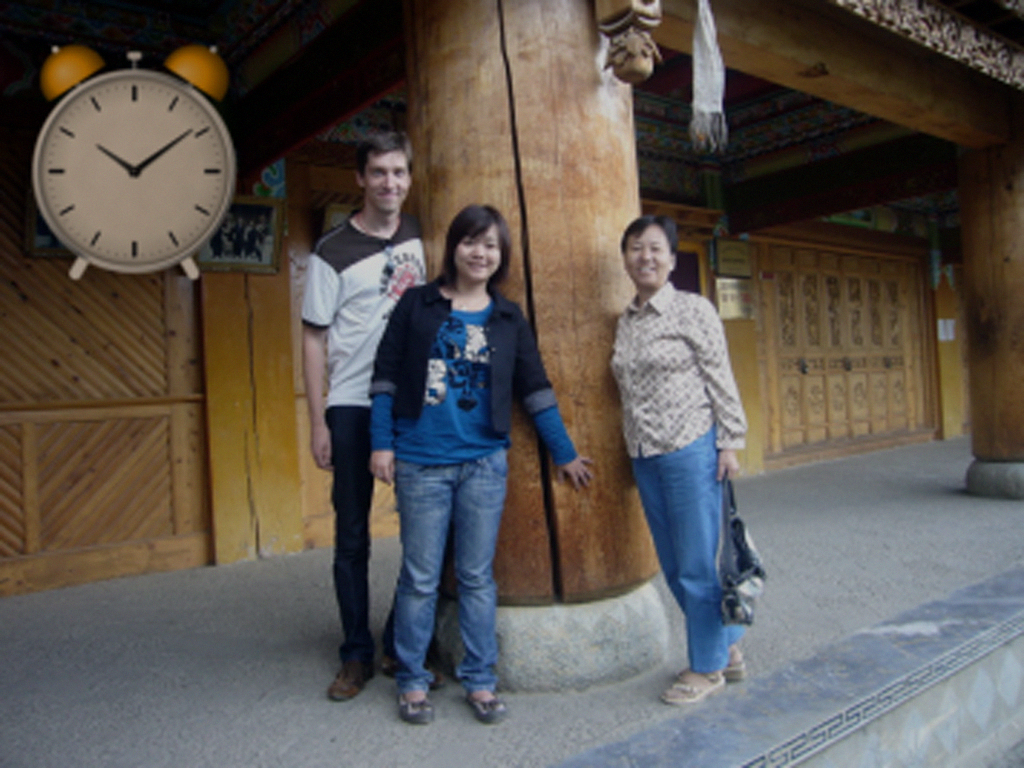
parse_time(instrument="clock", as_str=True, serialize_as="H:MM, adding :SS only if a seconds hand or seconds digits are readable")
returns 10:09
